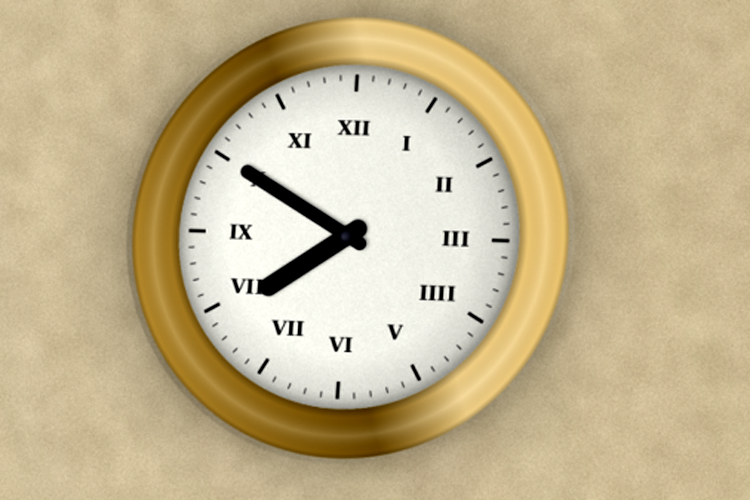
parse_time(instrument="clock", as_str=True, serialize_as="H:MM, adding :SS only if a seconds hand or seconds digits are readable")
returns 7:50
